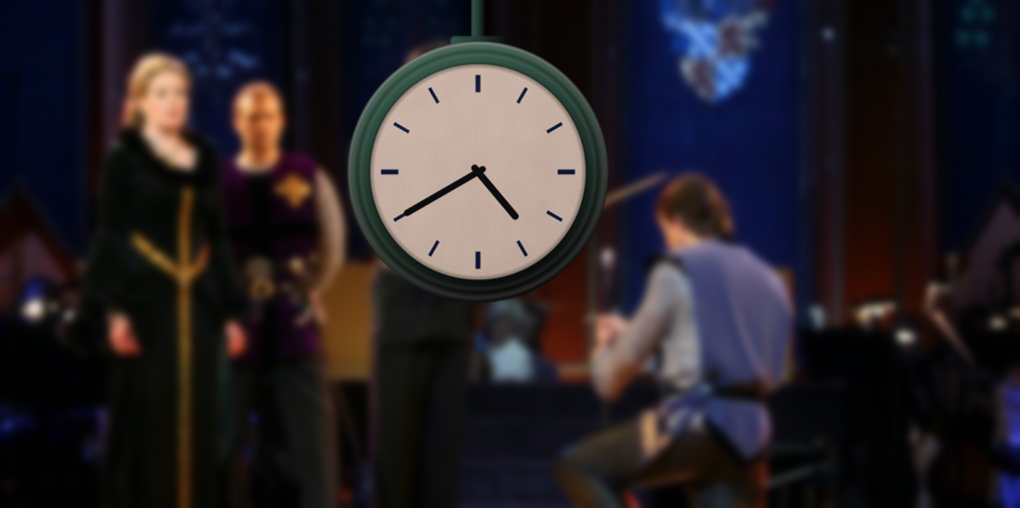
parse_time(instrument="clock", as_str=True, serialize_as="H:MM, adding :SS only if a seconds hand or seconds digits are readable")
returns 4:40
